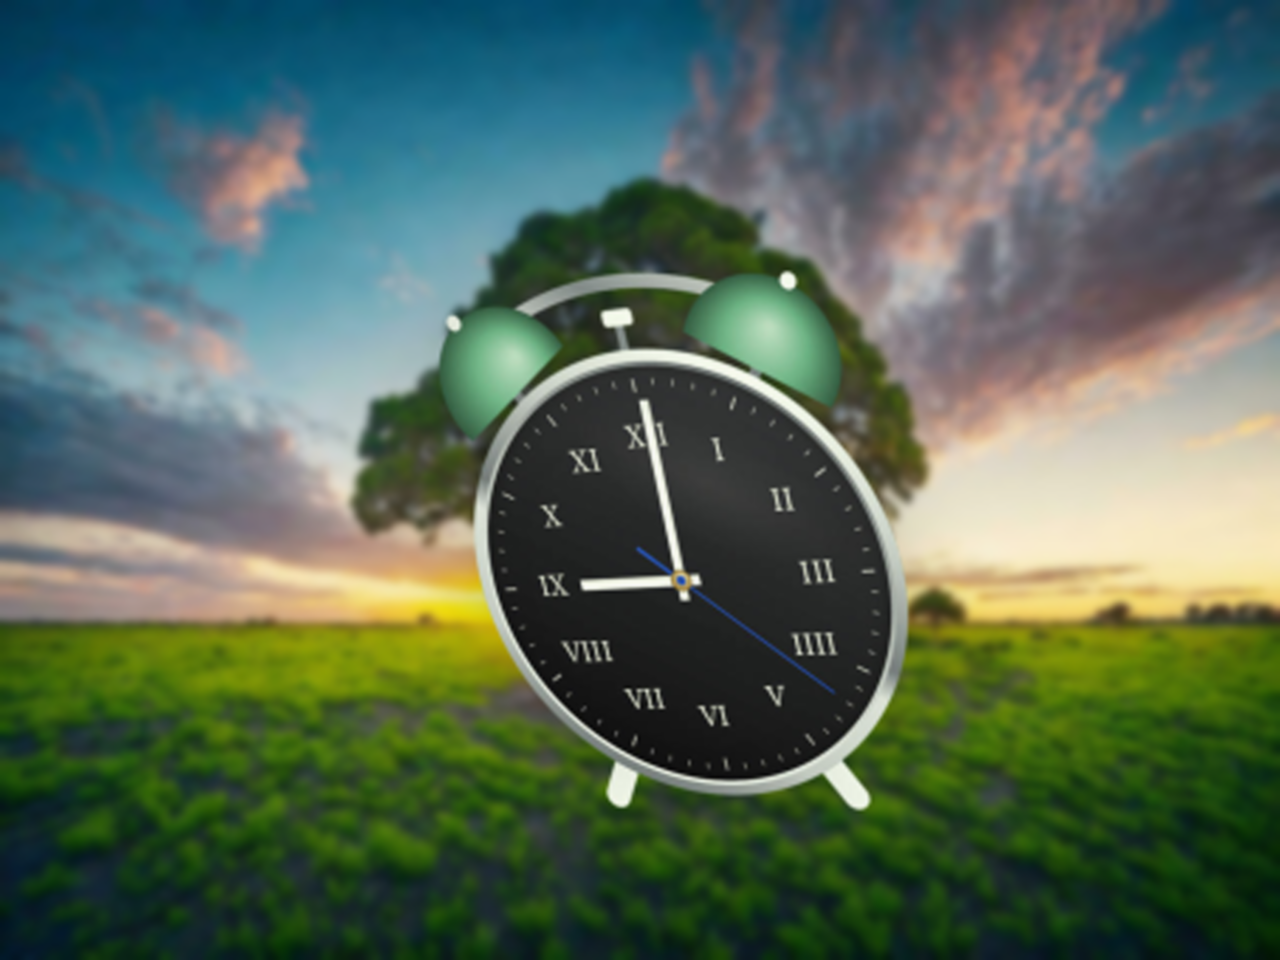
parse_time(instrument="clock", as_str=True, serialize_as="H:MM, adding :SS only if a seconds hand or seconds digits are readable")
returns 9:00:22
